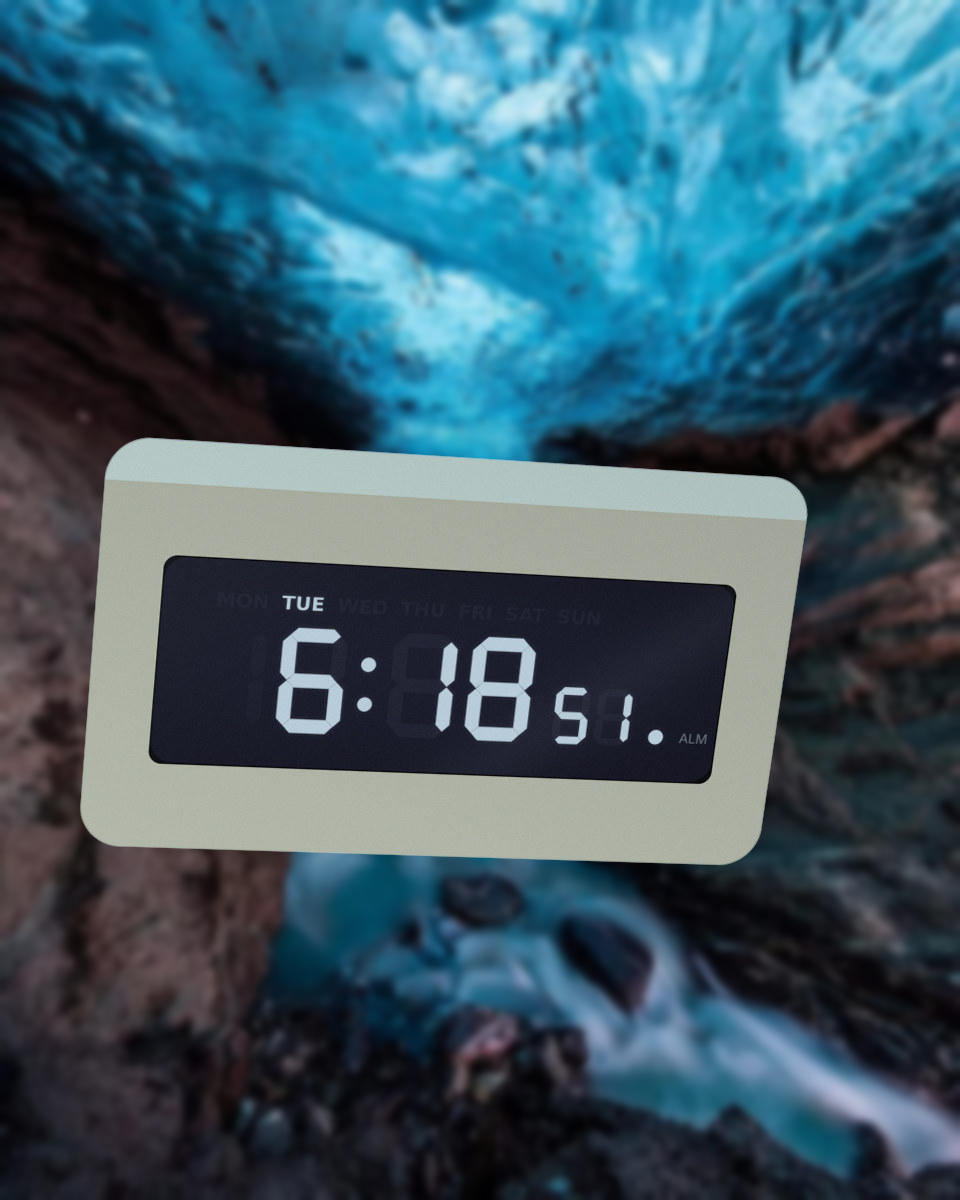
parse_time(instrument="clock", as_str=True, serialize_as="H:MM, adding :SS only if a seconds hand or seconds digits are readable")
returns 6:18:51
